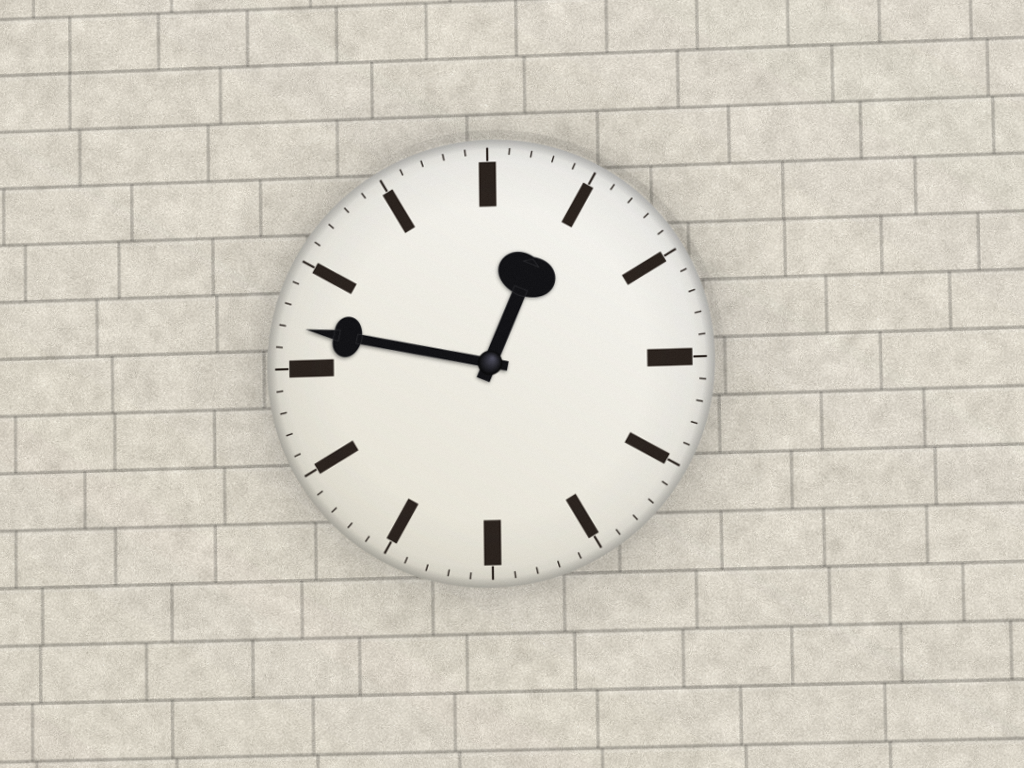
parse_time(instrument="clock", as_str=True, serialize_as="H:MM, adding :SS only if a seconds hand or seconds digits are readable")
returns 12:47
